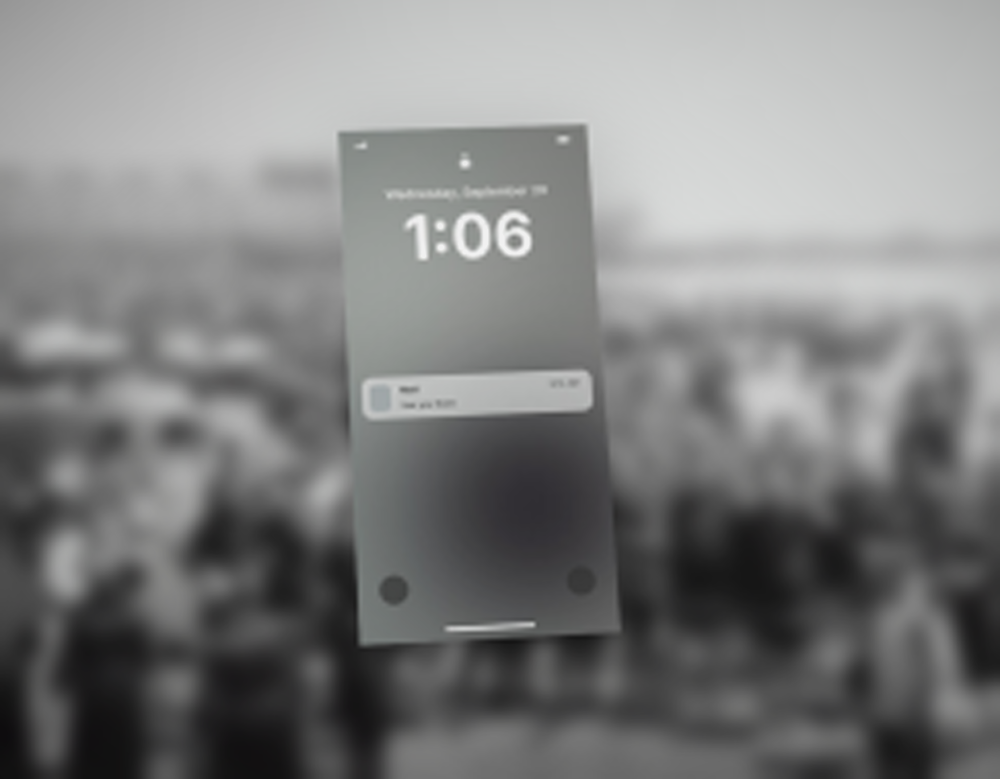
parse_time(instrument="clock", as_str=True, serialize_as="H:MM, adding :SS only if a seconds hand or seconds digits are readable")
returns 1:06
